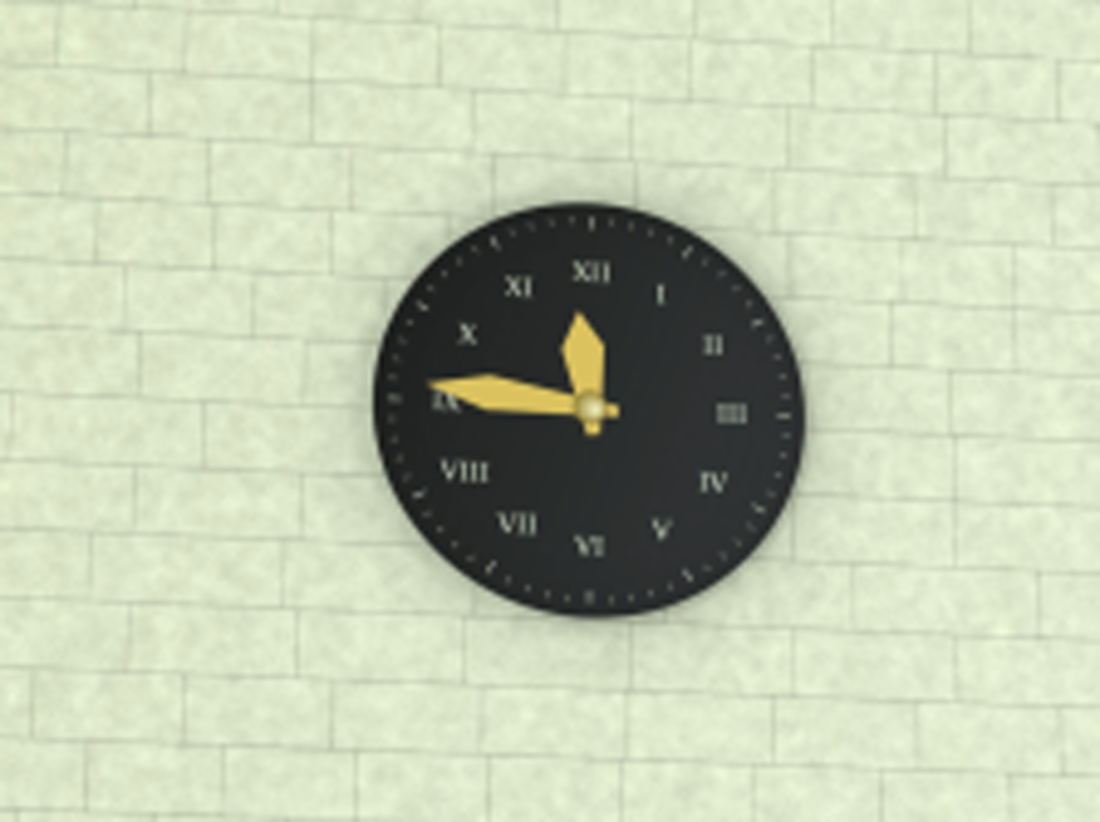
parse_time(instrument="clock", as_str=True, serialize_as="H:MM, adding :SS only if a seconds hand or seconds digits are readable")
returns 11:46
